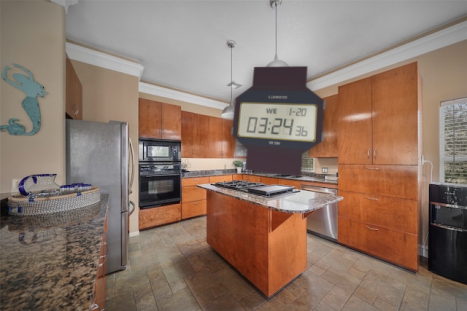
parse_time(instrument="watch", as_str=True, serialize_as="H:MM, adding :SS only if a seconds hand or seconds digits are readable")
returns 3:24:36
